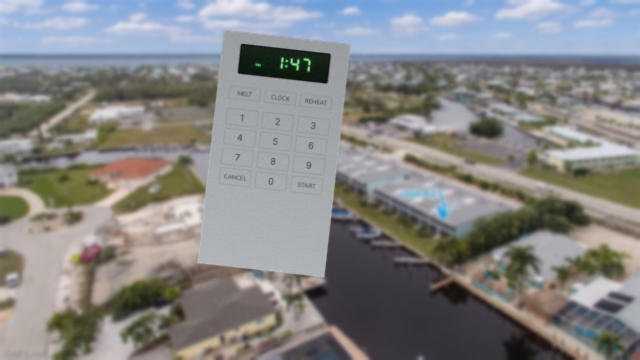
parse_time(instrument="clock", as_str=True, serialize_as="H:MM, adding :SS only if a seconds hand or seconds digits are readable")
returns 1:47
